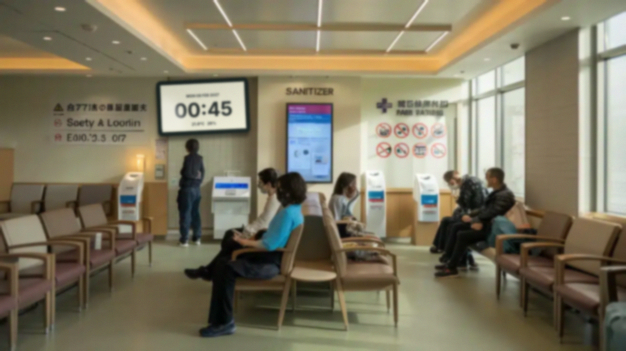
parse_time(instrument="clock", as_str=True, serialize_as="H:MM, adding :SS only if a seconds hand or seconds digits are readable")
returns 0:45
